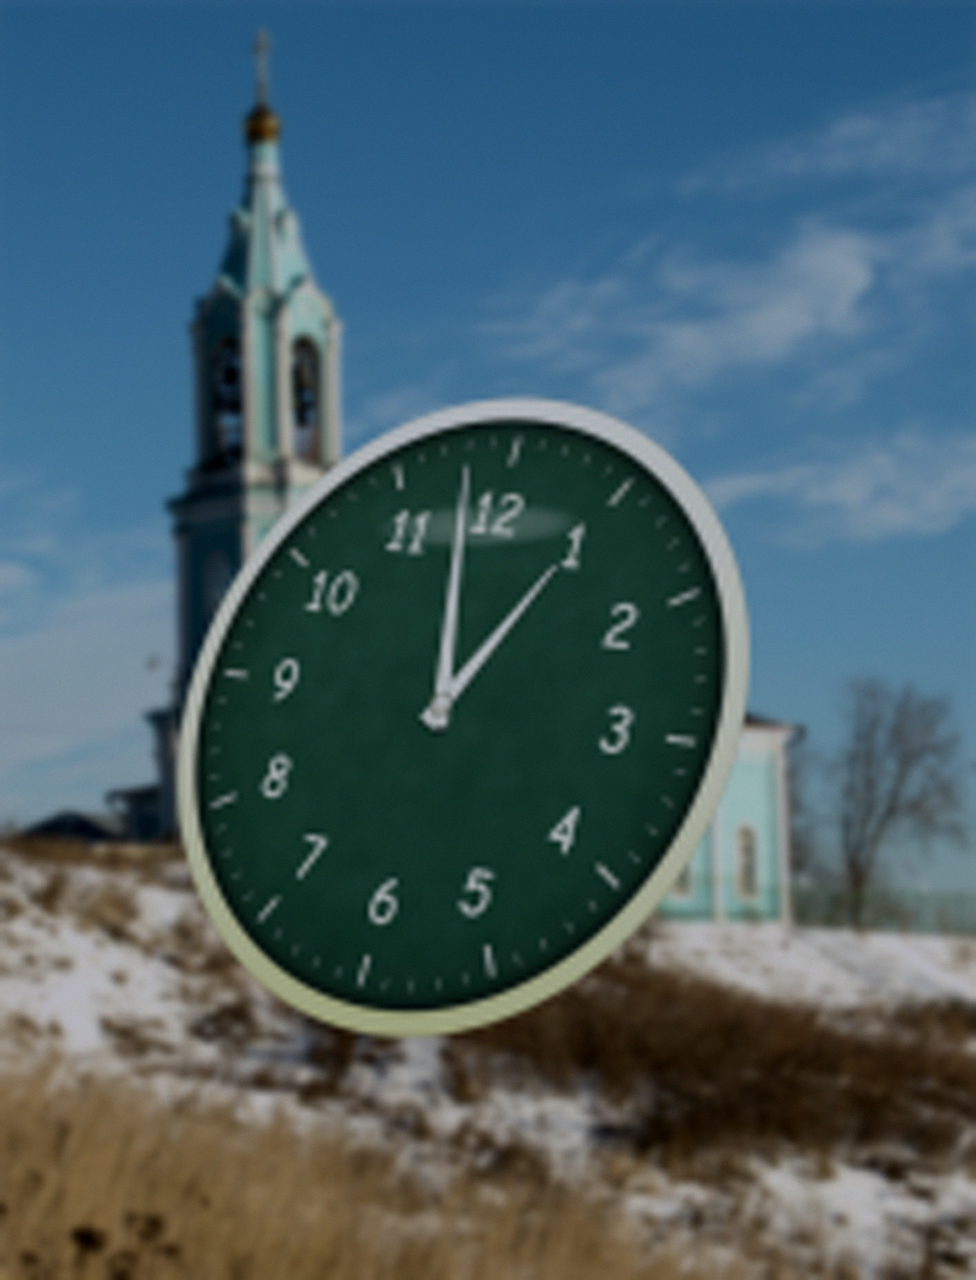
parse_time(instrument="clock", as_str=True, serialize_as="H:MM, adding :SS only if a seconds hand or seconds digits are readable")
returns 12:58
